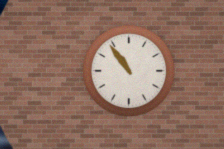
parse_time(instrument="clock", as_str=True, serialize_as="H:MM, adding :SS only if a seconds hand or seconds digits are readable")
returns 10:54
